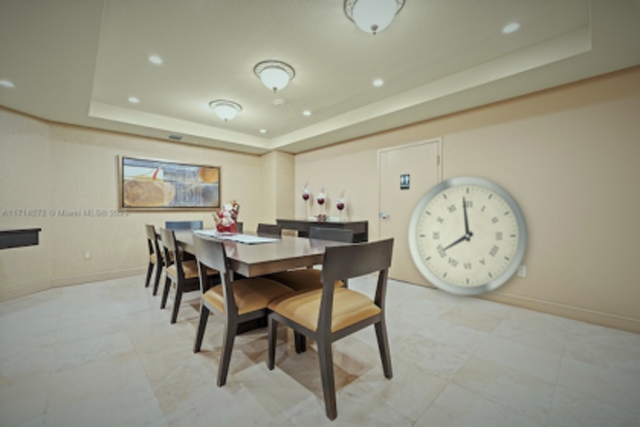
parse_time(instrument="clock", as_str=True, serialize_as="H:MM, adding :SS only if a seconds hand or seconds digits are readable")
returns 7:59
